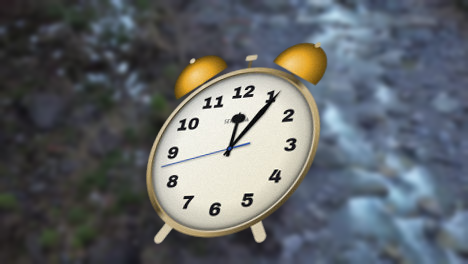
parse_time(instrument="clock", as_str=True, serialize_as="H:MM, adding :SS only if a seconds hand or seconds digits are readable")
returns 12:05:43
